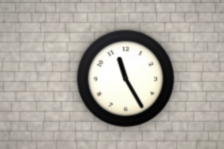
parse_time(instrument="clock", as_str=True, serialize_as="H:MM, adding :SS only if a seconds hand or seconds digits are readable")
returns 11:25
